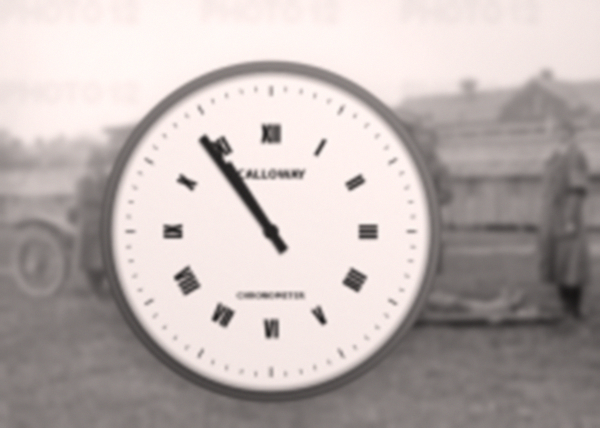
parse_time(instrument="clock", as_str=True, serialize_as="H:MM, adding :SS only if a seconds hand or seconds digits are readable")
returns 10:54
